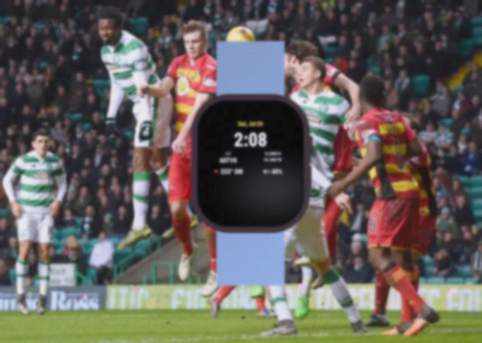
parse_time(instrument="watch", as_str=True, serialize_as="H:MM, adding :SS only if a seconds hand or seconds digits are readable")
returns 2:08
